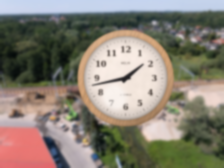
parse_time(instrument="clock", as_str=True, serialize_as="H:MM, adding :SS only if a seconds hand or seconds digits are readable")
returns 1:43
